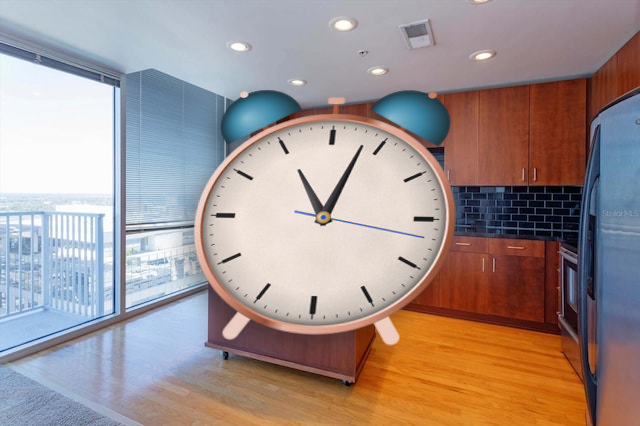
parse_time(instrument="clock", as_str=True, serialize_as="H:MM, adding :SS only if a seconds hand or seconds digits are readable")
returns 11:03:17
